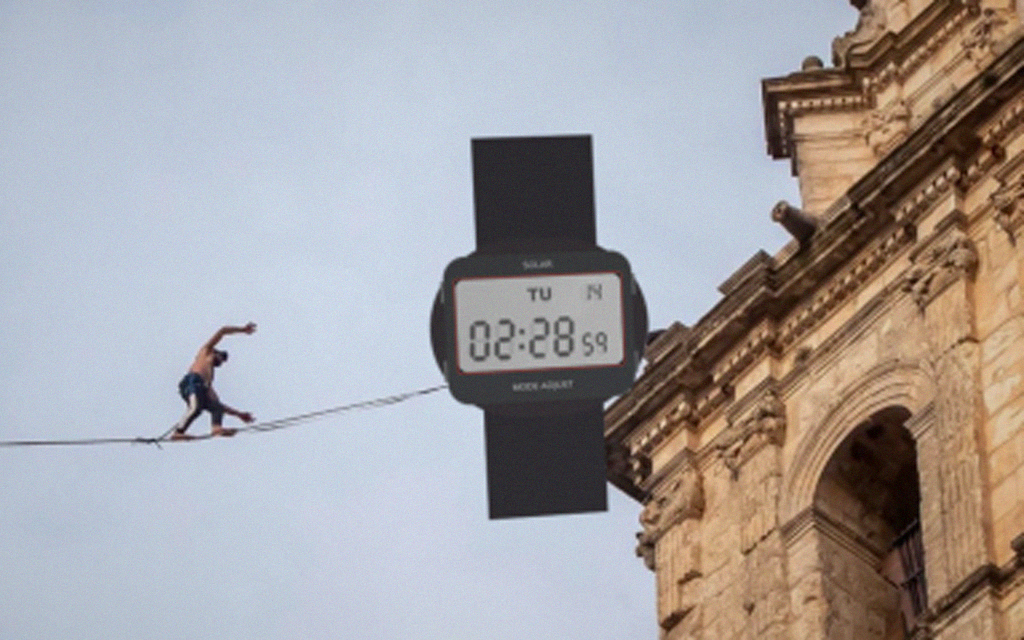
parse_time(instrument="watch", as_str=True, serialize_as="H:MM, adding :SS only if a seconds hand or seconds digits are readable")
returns 2:28:59
